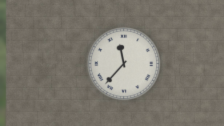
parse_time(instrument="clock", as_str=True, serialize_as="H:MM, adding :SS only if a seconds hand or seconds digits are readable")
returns 11:37
